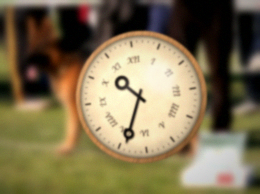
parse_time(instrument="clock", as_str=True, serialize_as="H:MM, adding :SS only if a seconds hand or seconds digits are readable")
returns 10:34
